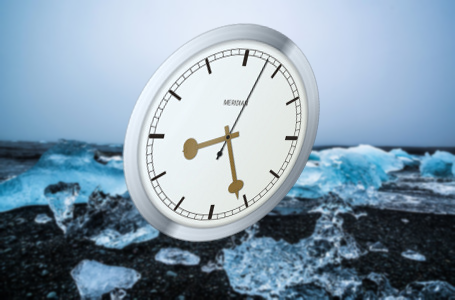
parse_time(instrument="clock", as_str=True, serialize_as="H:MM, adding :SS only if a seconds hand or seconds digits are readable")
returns 8:26:03
